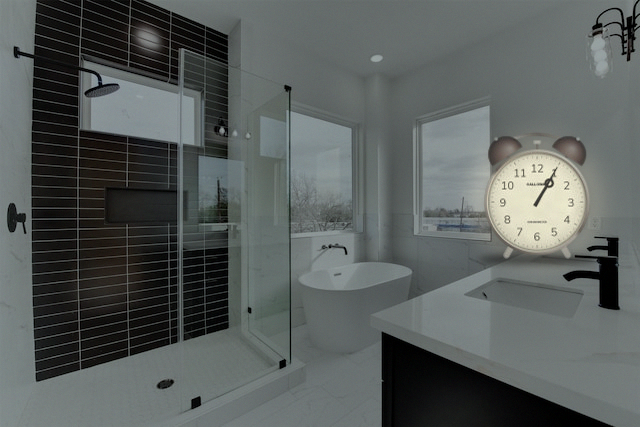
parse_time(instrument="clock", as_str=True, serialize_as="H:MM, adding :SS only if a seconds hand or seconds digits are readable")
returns 1:05
